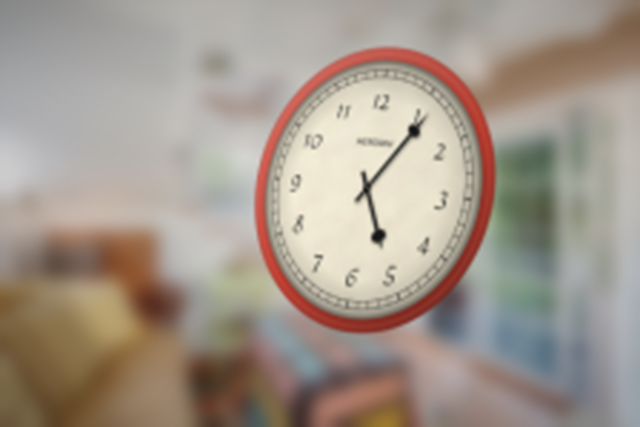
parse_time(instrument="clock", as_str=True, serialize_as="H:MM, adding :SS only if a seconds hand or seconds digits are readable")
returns 5:06
